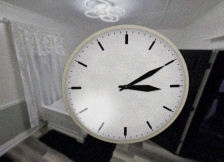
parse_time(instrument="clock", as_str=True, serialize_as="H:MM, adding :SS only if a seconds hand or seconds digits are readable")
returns 3:10
